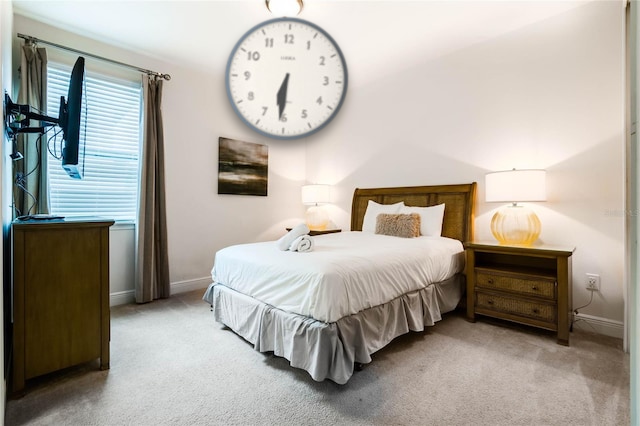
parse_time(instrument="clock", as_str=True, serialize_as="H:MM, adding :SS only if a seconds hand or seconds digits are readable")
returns 6:31
